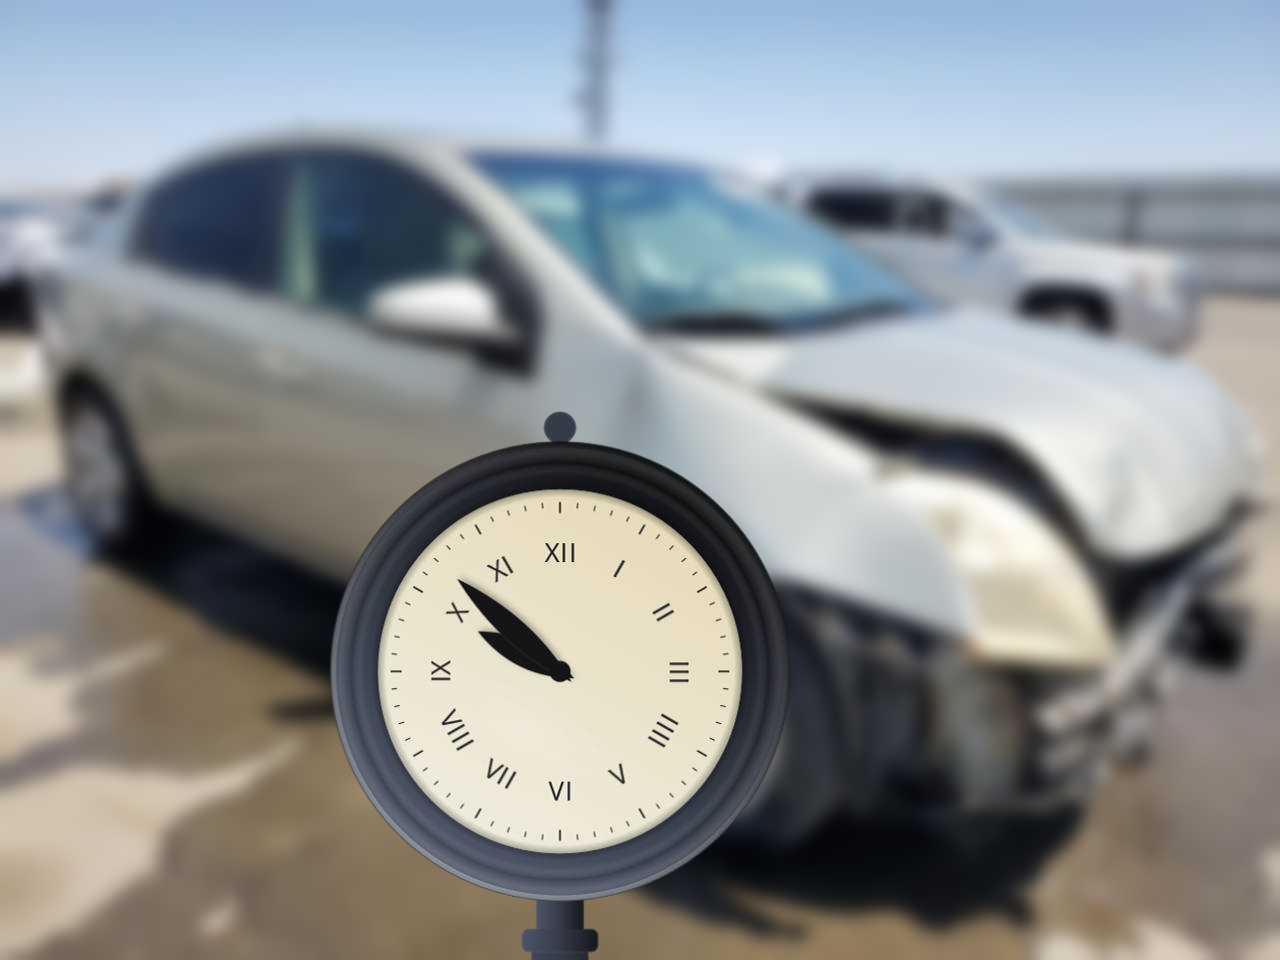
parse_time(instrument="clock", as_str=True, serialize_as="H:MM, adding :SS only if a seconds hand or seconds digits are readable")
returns 9:52
